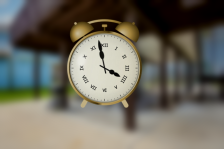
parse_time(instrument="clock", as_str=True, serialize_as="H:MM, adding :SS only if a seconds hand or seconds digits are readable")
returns 3:58
